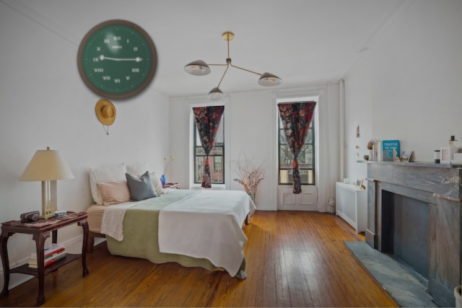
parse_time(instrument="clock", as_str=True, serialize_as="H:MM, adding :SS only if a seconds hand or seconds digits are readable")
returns 9:15
